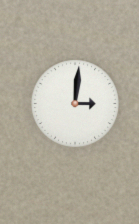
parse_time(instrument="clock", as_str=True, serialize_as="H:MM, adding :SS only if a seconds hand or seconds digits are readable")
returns 3:01
